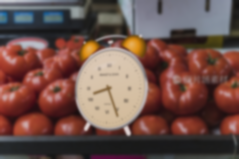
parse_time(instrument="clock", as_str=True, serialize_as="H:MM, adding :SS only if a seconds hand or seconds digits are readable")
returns 8:26
